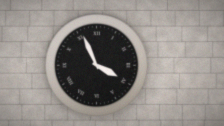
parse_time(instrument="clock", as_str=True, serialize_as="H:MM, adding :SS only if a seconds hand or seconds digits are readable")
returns 3:56
